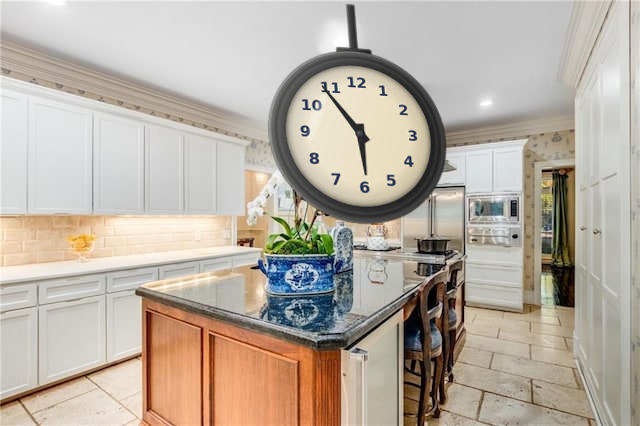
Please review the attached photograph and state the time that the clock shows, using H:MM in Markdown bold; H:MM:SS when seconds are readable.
**5:54**
